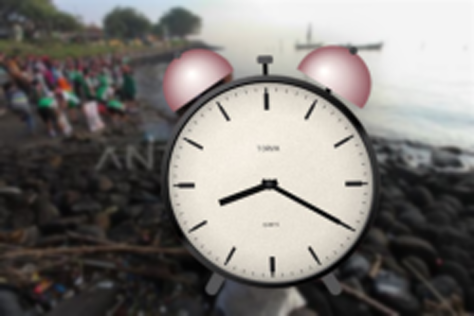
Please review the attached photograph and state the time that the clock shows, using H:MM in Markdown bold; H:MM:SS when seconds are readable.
**8:20**
